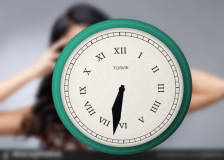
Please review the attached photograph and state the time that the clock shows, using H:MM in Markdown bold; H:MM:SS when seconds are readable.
**6:32**
